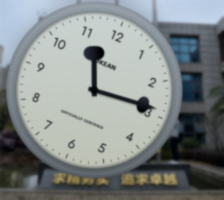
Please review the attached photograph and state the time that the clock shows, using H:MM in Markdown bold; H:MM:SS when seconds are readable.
**11:14**
